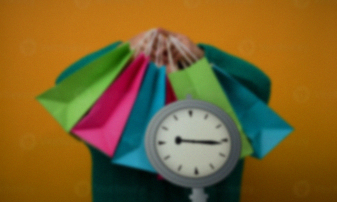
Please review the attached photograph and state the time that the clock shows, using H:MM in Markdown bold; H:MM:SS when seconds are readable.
**9:16**
